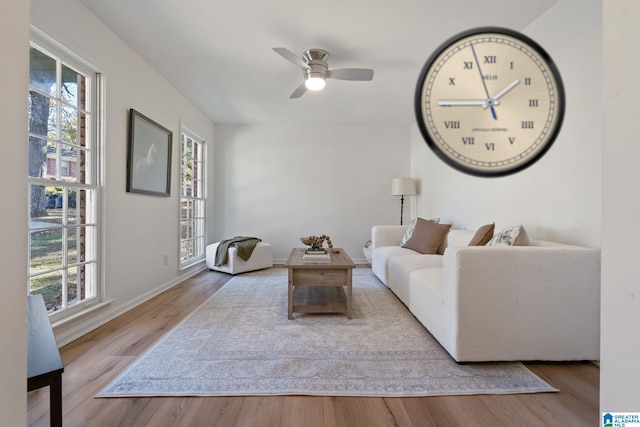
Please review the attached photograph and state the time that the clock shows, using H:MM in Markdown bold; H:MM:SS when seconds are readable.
**1:44:57**
